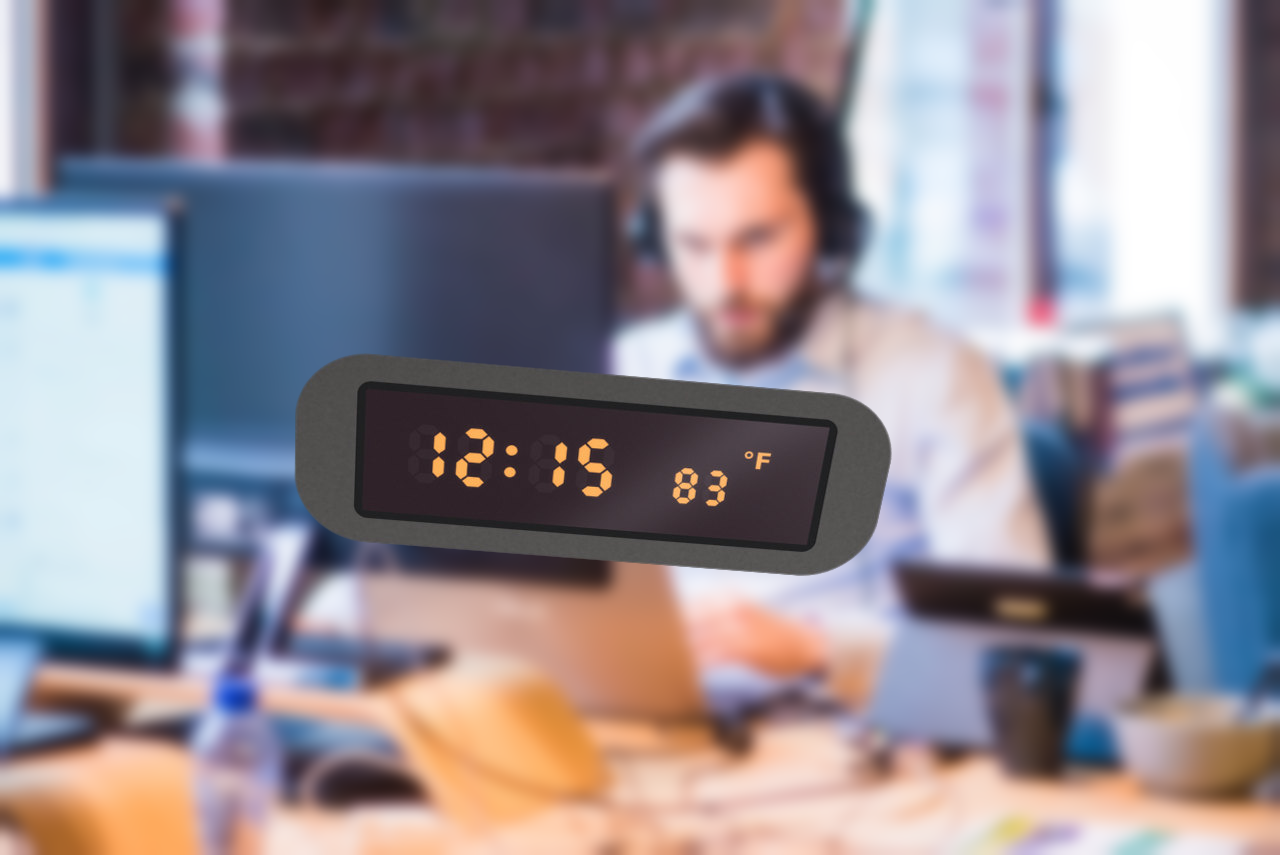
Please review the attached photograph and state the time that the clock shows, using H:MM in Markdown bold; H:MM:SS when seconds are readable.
**12:15**
